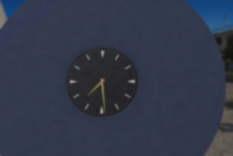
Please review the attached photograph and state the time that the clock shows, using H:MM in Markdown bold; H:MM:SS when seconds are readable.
**7:29**
